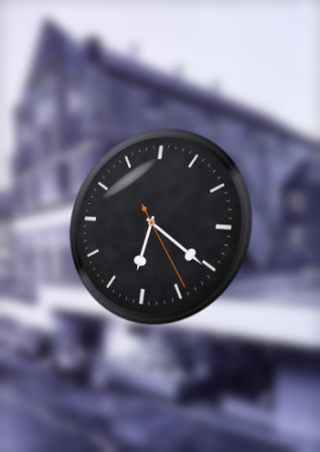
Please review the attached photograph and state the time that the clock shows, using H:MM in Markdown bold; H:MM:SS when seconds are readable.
**6:20:24**
